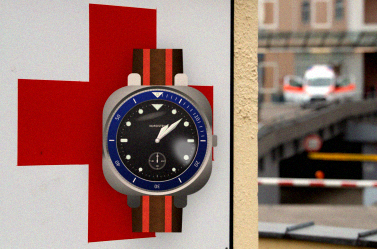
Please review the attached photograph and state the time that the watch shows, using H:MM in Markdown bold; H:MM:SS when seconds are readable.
**1:08**
